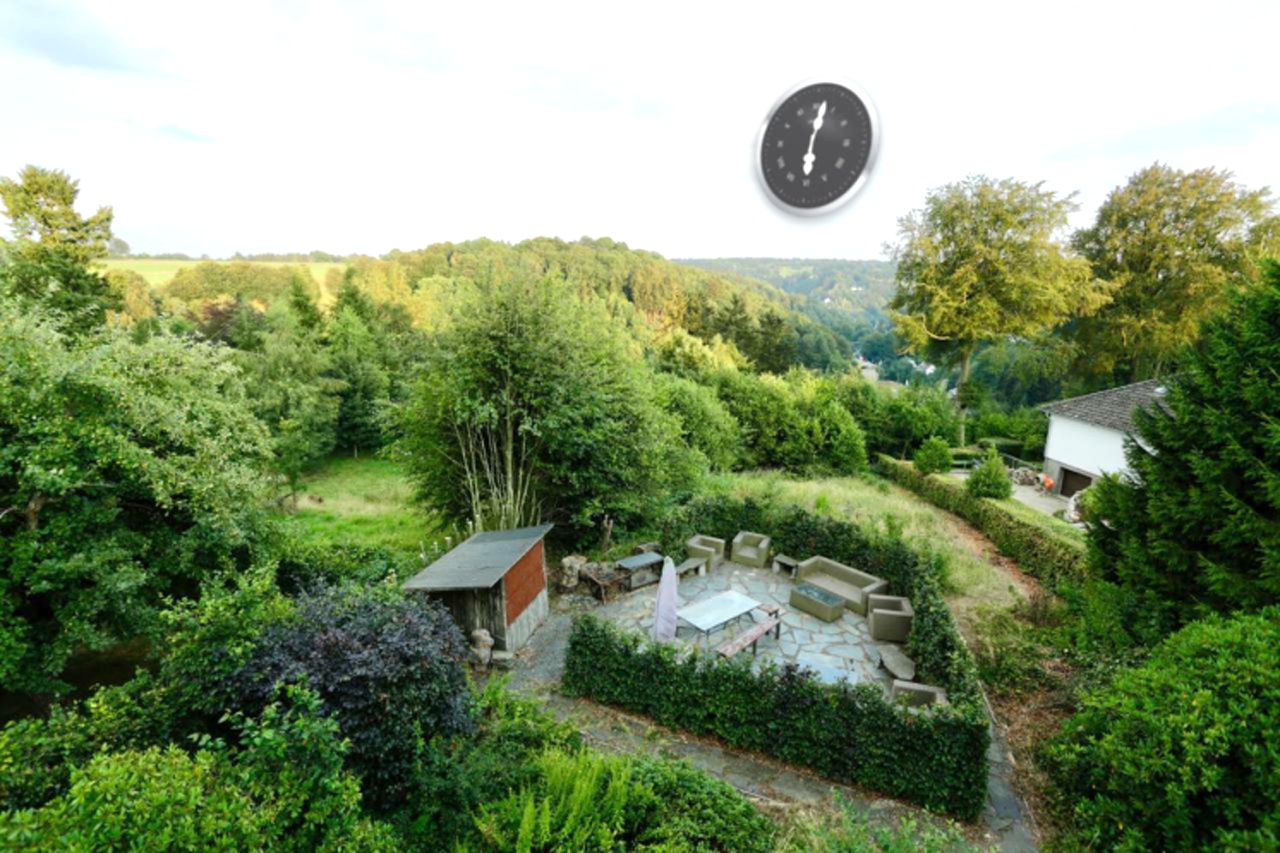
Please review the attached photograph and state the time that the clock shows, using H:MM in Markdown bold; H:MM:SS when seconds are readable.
**6:02**
